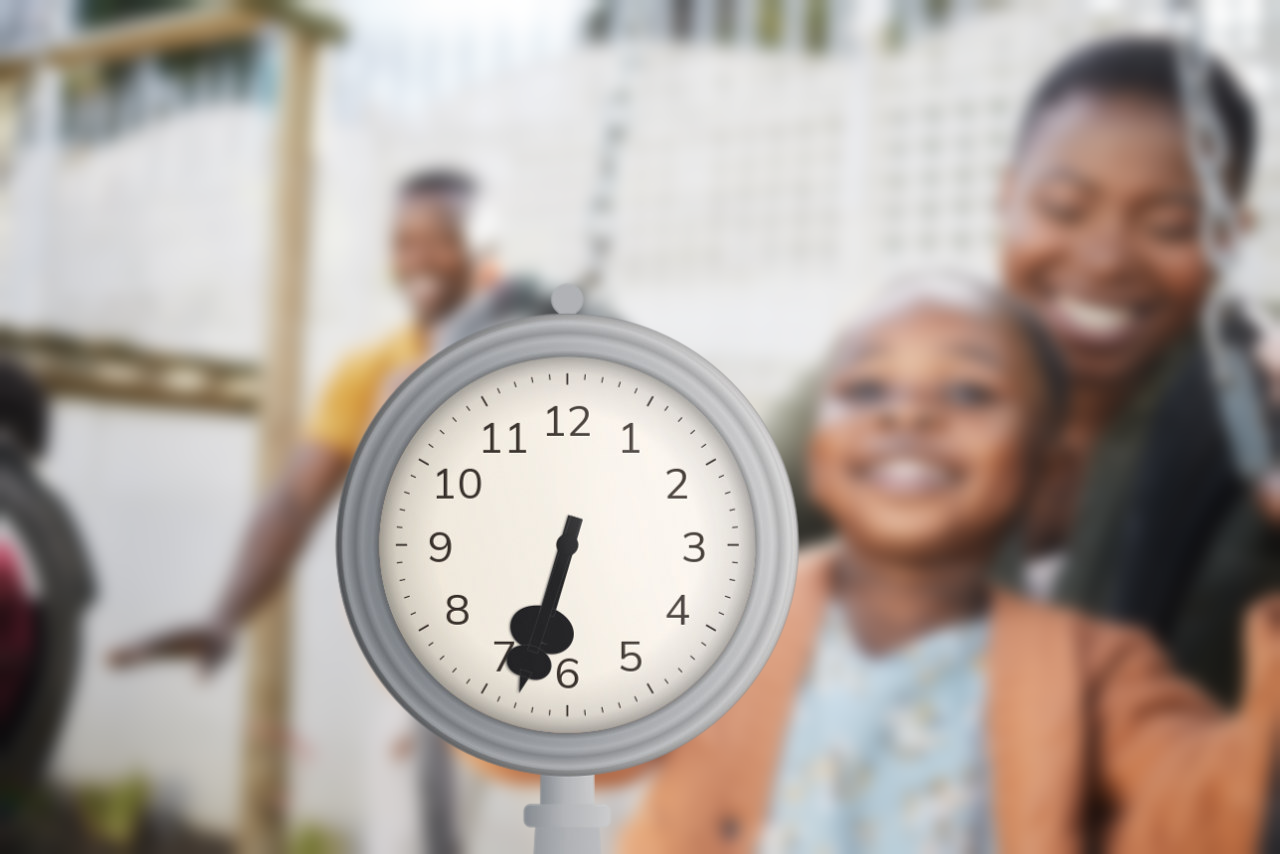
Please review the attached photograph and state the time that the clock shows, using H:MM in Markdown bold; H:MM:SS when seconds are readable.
**6:33**
